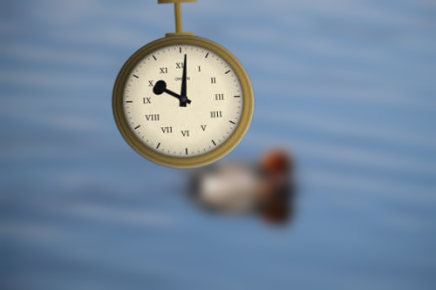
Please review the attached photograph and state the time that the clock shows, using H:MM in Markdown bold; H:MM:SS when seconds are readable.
**10:01**
